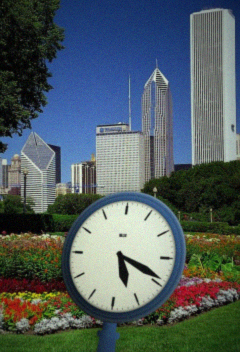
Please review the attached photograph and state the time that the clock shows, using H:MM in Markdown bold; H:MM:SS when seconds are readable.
**5:19**
